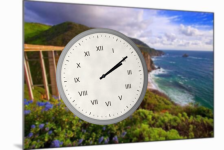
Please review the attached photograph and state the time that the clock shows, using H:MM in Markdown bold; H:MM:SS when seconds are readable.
**2:10**
